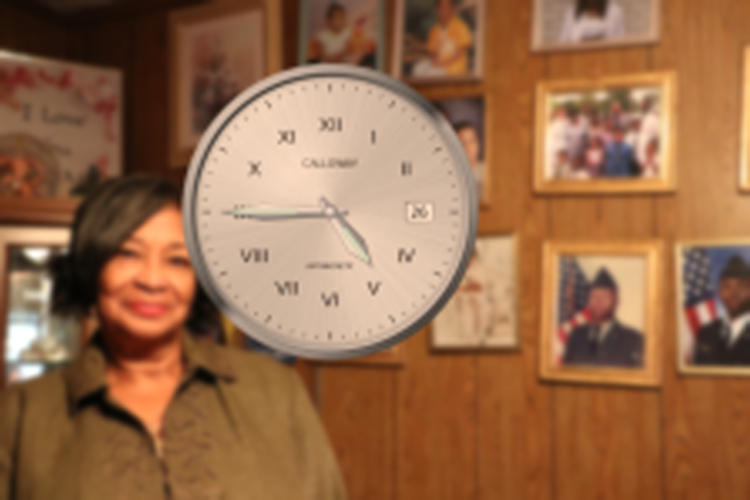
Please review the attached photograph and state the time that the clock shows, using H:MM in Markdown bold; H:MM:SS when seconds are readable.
**4:45**
